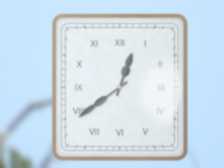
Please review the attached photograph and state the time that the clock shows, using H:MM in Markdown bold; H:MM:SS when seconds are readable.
**12:39**
